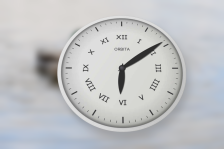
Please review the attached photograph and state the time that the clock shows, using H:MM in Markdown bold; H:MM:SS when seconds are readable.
**6:09**
